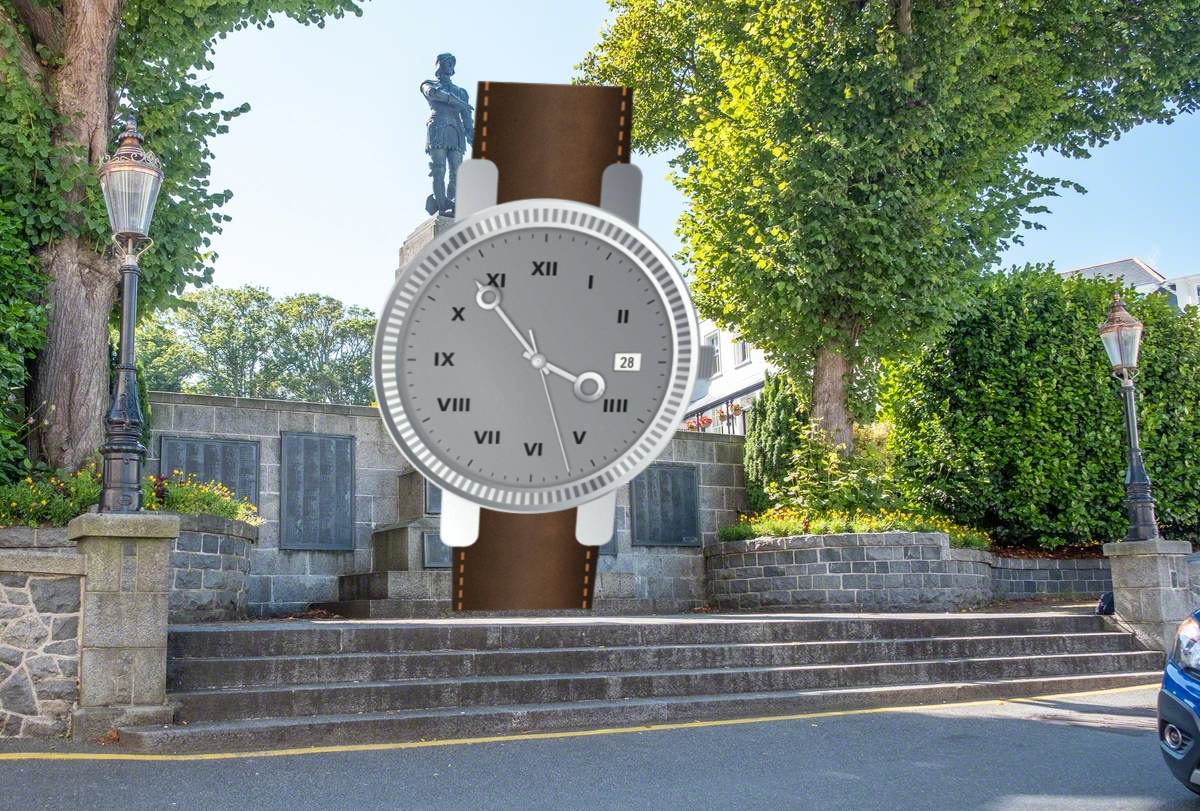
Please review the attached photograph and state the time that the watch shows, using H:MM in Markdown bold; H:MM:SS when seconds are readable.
**3:53:27**
